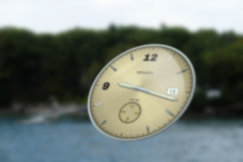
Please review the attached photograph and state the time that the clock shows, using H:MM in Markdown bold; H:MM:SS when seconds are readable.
**9:17**
